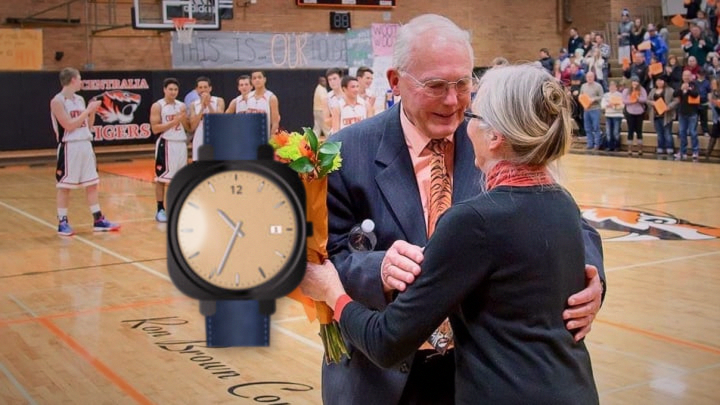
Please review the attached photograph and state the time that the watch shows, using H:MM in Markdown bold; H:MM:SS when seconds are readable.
**10:34**
